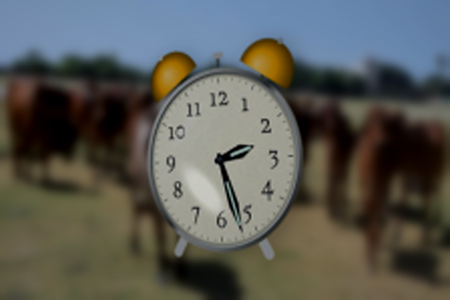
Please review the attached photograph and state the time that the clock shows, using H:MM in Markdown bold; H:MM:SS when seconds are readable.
**2:27**
